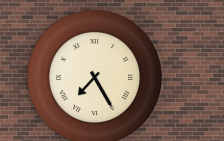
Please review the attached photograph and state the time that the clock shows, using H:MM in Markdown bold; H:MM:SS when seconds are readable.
**7:25**
